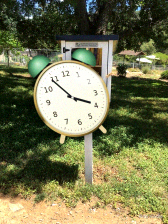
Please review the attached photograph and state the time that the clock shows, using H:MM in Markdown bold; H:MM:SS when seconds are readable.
**3:54**
